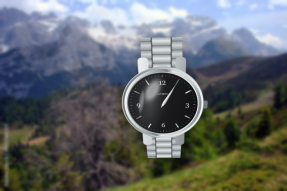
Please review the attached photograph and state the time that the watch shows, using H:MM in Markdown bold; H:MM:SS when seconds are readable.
**1:05**
